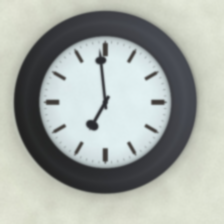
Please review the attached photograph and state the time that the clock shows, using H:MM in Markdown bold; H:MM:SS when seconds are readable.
**6:59**
